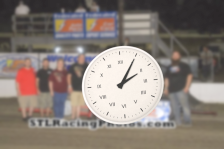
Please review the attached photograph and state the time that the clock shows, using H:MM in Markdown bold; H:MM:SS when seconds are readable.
**2:05**
